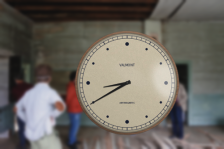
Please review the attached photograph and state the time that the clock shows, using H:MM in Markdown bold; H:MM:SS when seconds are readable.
**8:40**
